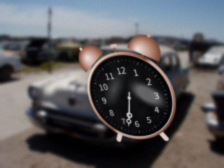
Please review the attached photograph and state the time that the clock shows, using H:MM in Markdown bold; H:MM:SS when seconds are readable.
**6:33**
